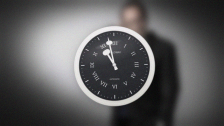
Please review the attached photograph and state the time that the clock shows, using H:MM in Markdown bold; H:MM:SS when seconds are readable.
**10:58**
